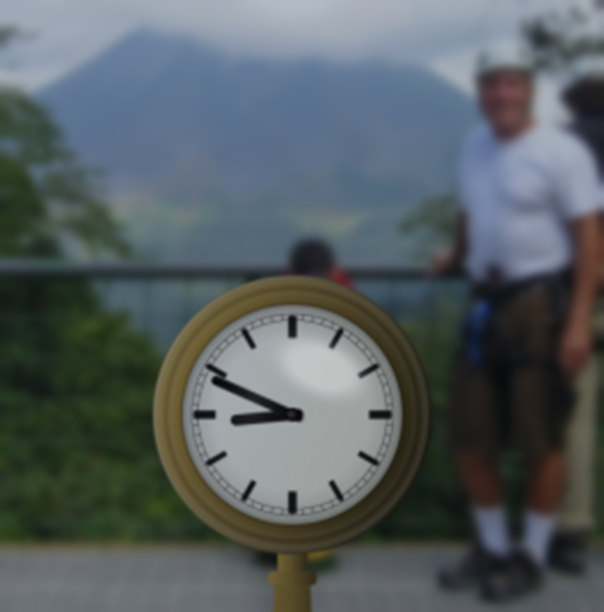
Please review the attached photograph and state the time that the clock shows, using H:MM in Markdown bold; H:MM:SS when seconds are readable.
**8:49**
